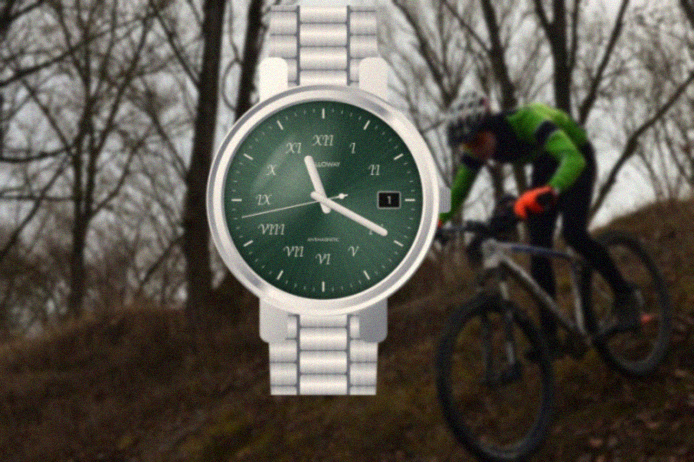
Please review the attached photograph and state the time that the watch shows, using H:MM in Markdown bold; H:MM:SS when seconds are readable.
**11:19:43**
